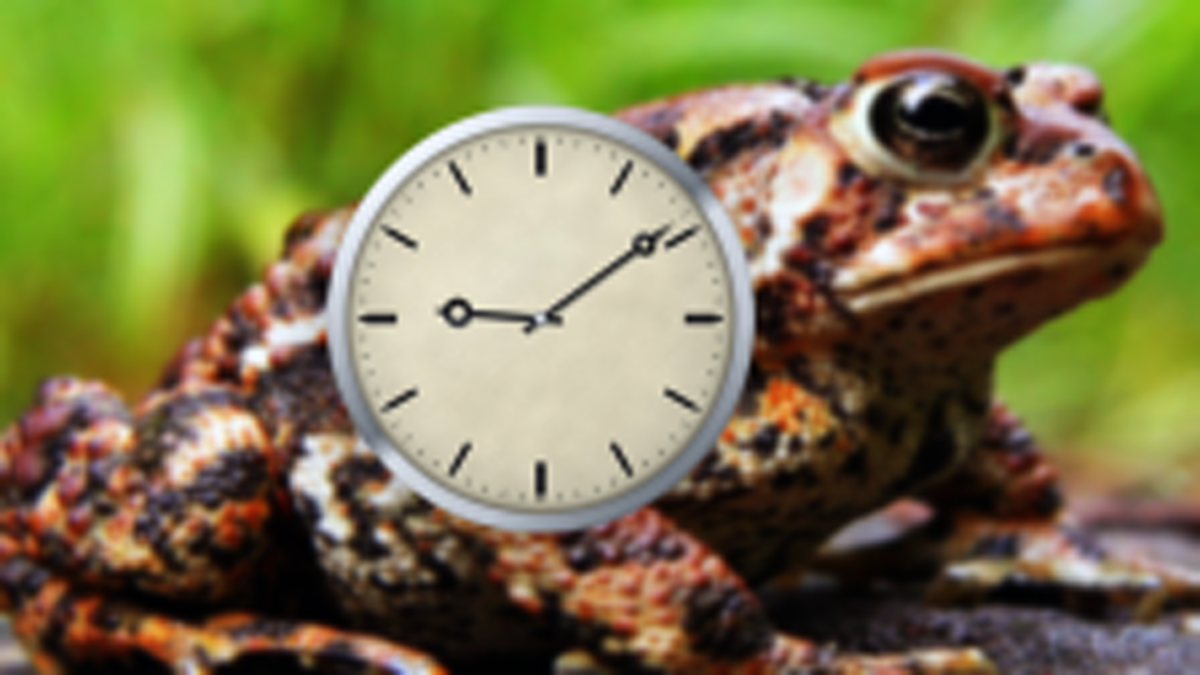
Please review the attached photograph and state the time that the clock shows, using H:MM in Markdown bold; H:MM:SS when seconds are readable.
**9:09**
